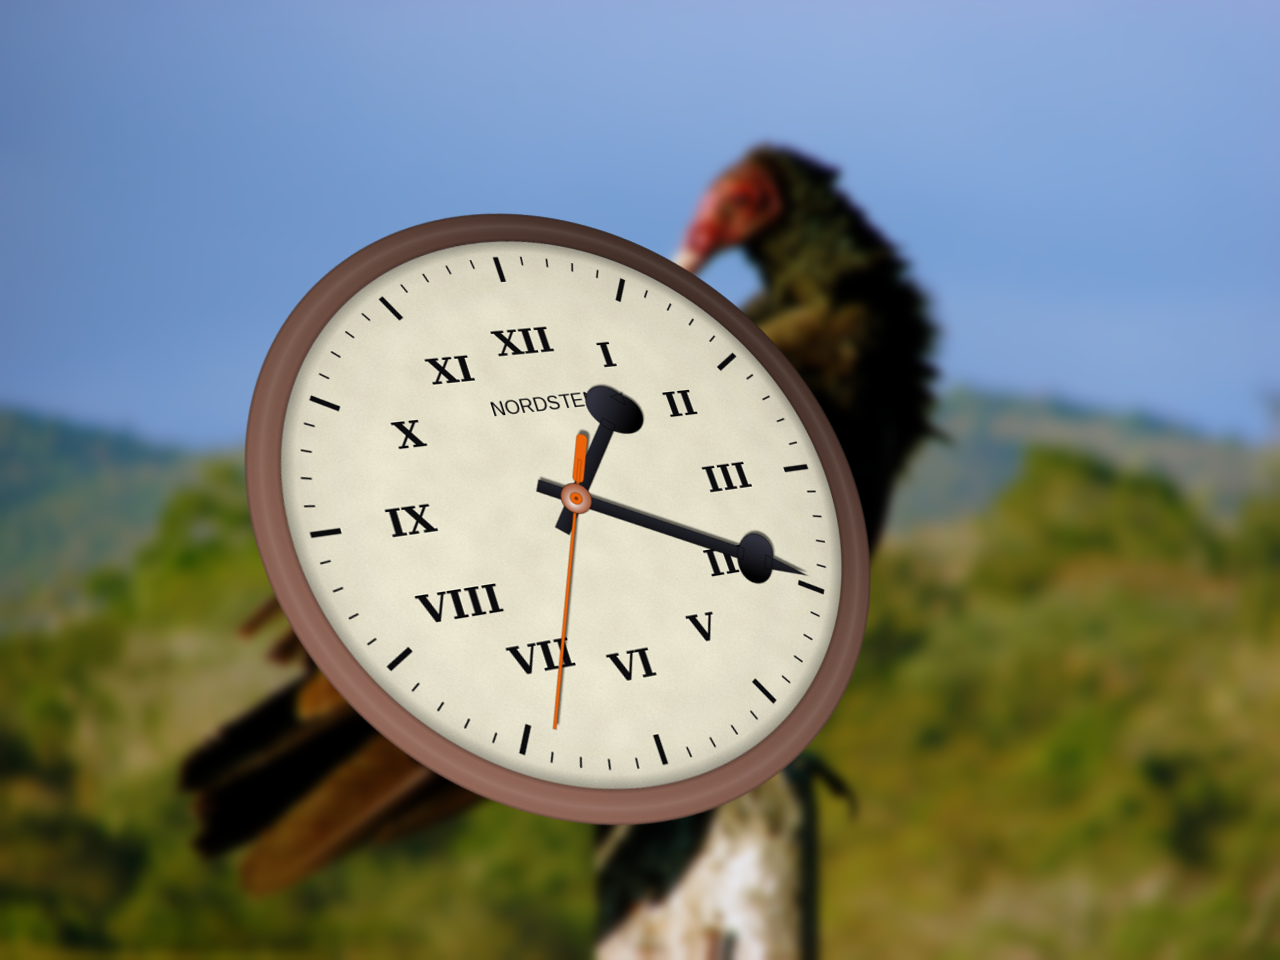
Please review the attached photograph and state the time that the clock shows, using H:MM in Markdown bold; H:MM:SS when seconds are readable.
**1:19:34**
